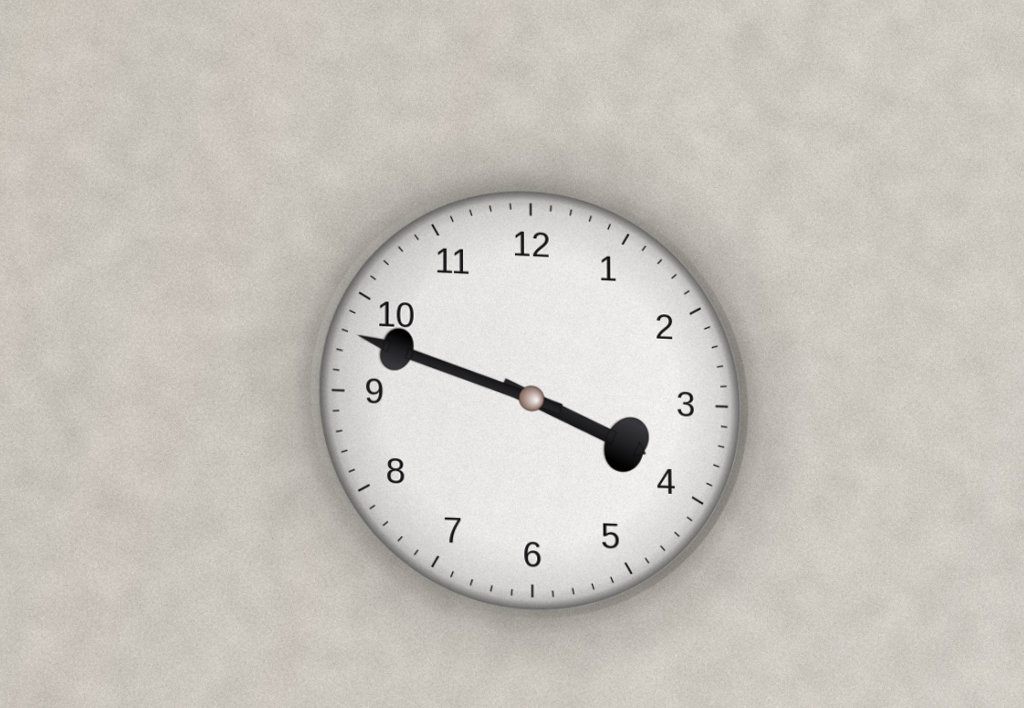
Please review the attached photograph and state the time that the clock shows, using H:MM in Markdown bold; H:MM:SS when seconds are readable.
**3:48**
